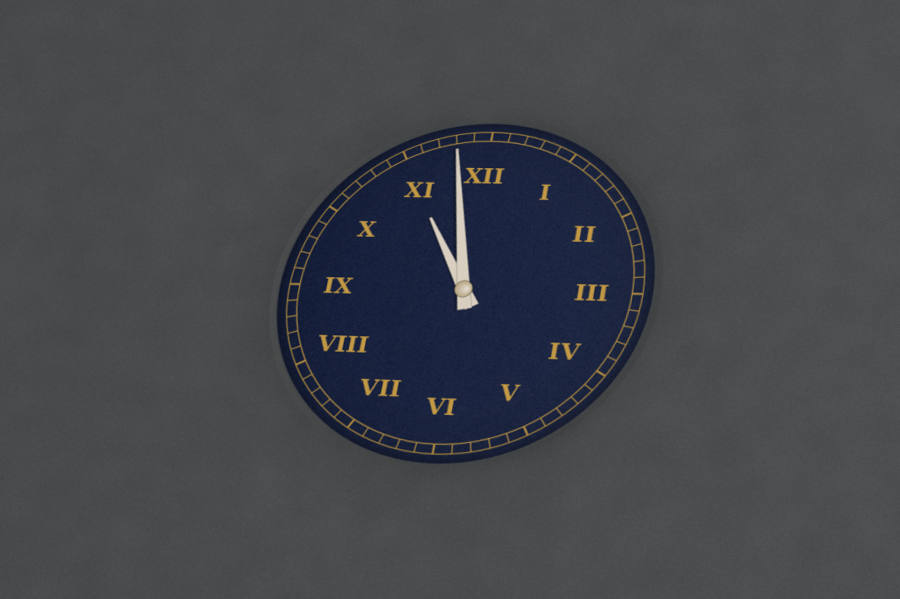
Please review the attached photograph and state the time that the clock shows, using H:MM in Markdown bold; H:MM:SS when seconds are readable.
**10:58**
